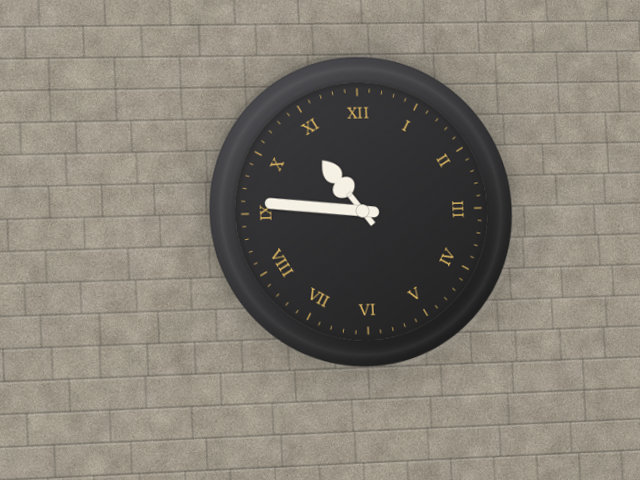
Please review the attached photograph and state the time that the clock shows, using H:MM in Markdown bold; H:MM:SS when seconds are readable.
**10:46**
